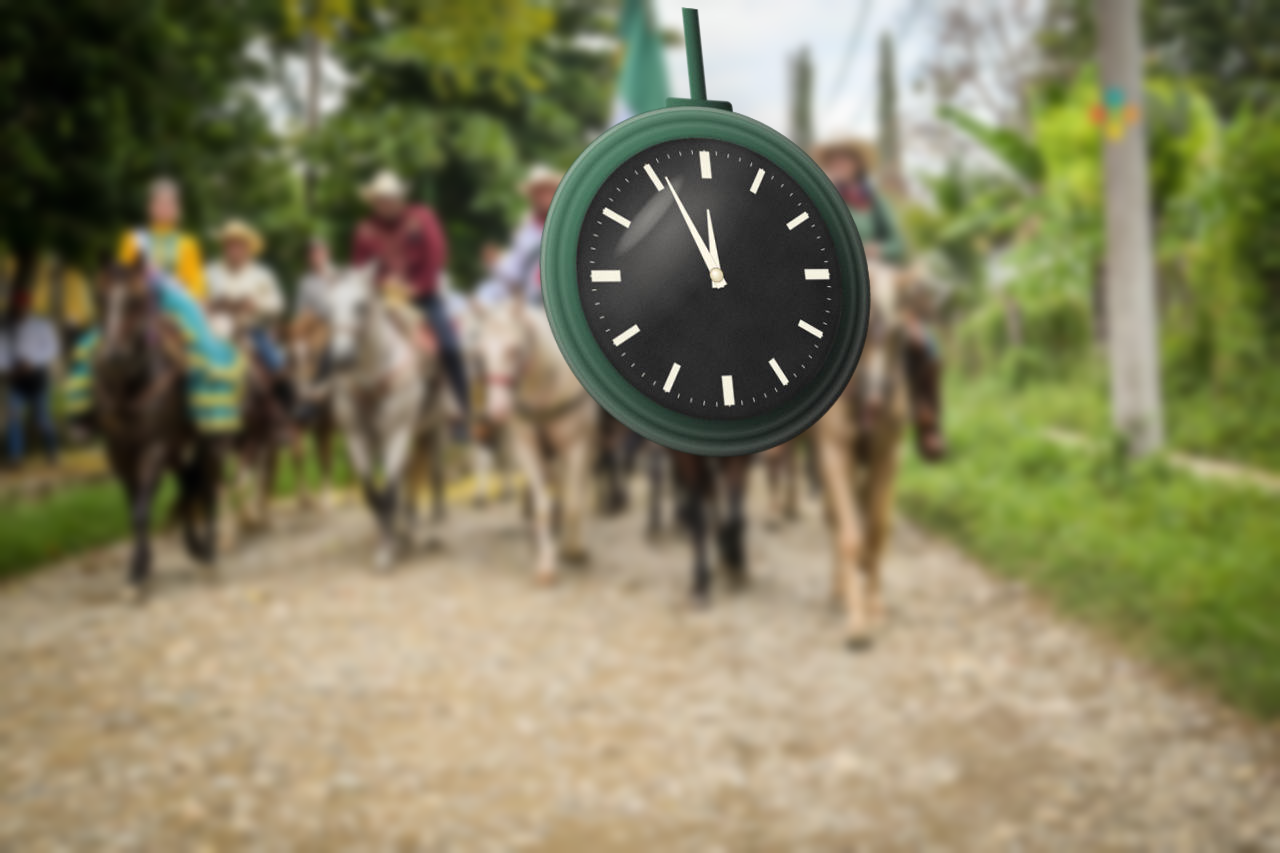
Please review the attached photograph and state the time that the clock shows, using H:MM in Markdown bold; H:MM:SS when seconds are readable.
**11:56**
